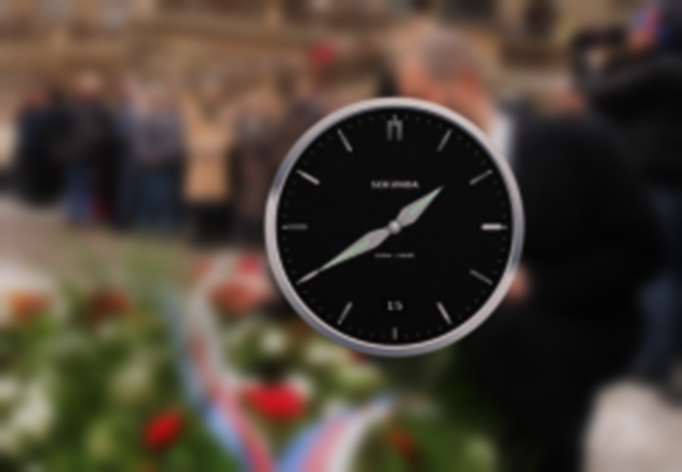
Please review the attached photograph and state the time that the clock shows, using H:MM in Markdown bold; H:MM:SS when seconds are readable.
**1:40**
